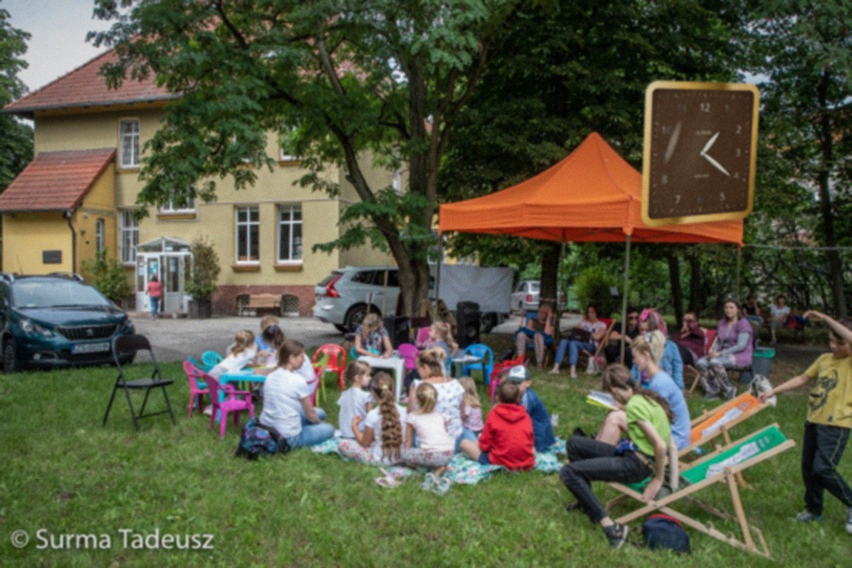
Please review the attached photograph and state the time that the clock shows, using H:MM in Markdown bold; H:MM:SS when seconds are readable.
**1:21**
